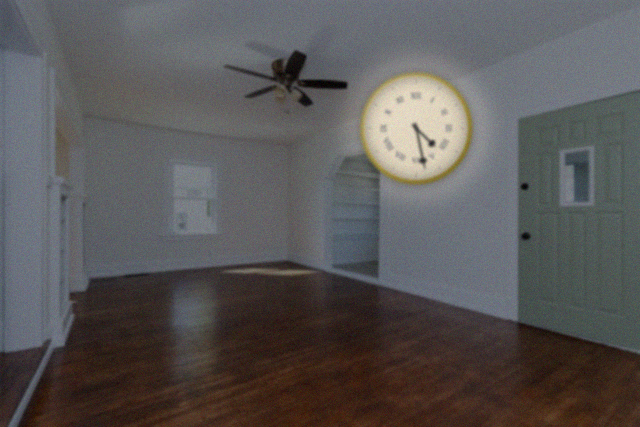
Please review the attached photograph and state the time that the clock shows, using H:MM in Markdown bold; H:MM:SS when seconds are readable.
**4:28**
